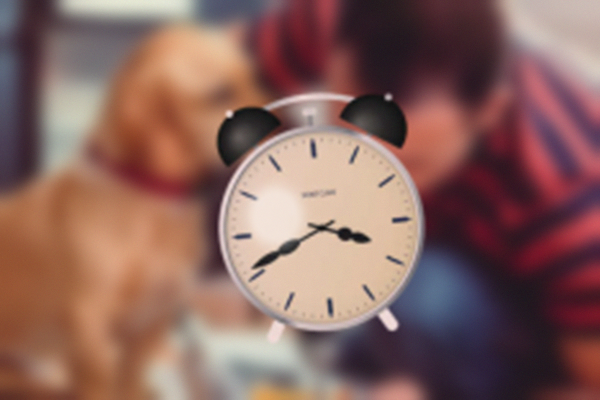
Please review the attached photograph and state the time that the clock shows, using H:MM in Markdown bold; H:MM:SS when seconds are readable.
**3:41**
